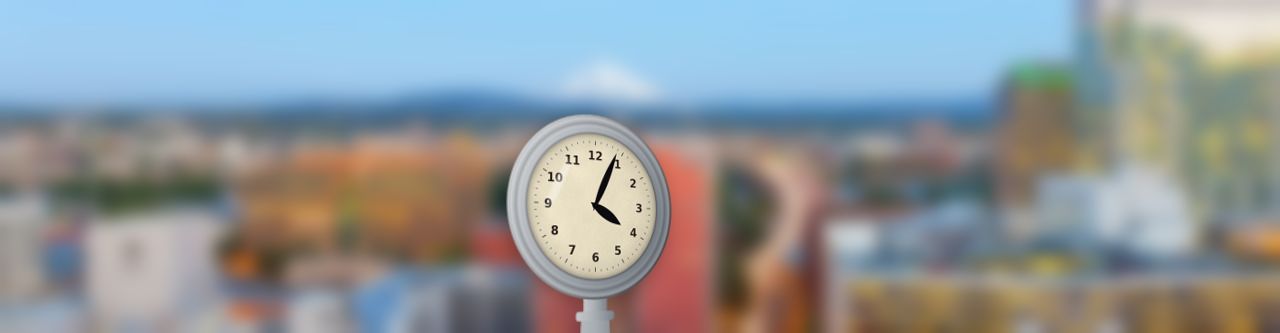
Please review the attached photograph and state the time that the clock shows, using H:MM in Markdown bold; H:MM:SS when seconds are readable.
**4:04**
